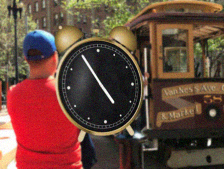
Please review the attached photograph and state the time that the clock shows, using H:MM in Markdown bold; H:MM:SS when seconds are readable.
**4:55**
